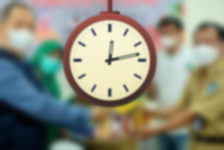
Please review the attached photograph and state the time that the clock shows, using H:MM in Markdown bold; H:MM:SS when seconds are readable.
**12:13**
